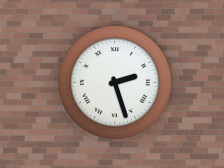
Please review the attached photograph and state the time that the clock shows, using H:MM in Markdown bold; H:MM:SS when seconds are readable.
**2:27**
